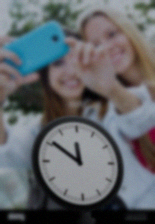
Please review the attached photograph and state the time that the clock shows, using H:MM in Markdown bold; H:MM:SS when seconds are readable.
**11:51**
